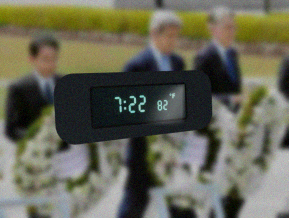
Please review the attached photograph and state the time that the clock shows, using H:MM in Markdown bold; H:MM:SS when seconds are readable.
**7:22**
